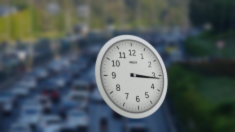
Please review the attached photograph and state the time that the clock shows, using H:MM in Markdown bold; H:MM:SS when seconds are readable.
**3:16**
